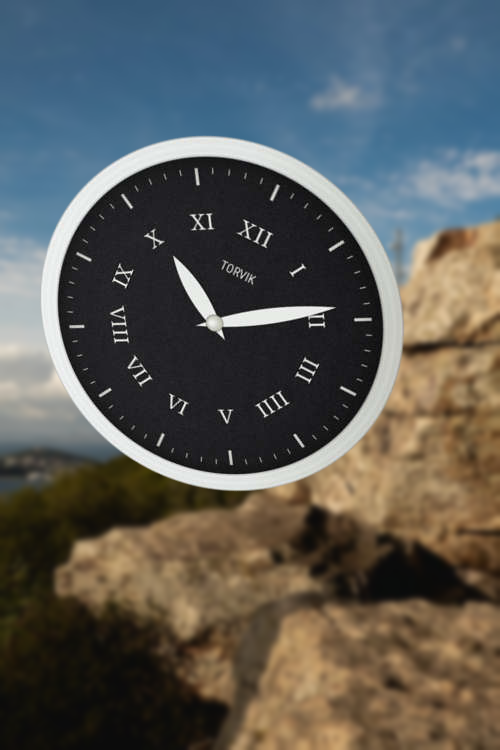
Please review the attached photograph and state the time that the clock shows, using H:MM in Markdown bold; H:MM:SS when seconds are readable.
**10:09**
